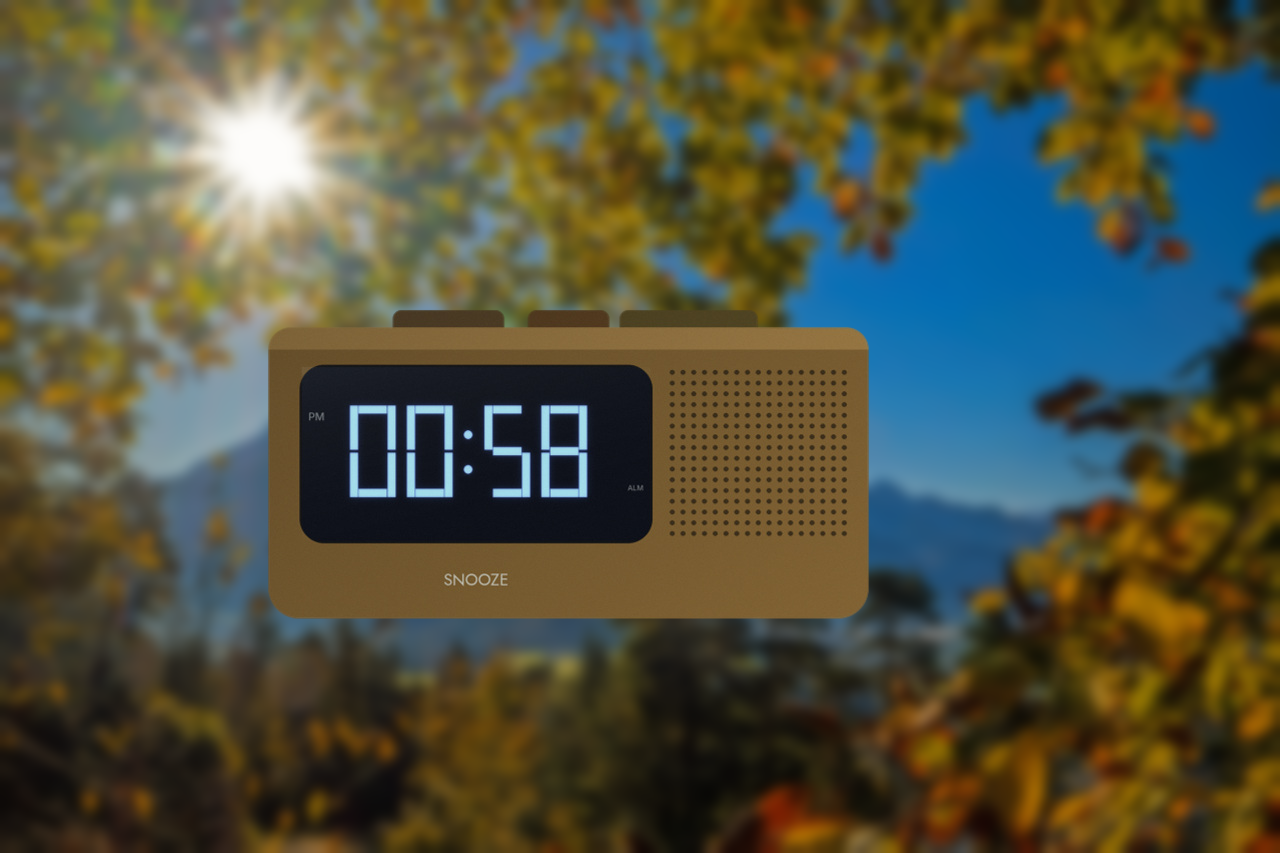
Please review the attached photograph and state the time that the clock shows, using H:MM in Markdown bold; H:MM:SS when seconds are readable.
**0:58**
